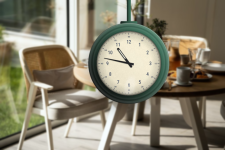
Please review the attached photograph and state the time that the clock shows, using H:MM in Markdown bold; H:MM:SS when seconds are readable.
**10:47**
